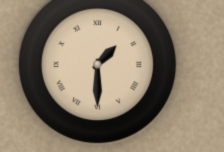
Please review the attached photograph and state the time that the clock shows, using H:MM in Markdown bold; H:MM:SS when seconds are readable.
**1:30**
